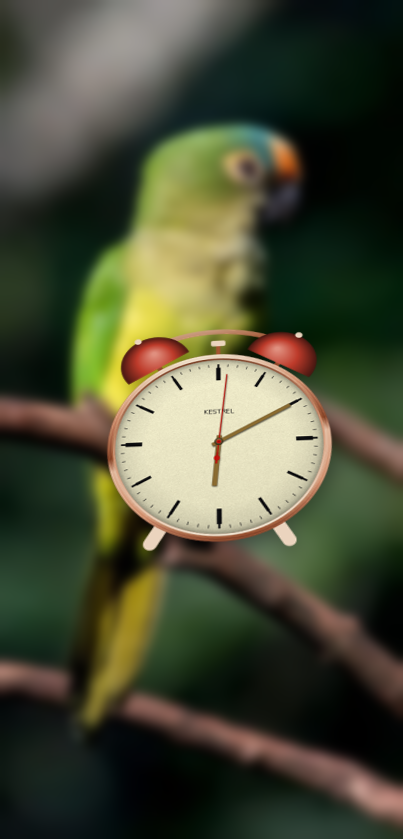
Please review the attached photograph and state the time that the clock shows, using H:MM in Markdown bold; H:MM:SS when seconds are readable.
**6:10:01**
